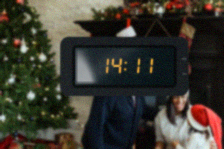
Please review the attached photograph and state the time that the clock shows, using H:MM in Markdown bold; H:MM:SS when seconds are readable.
**14:11**
